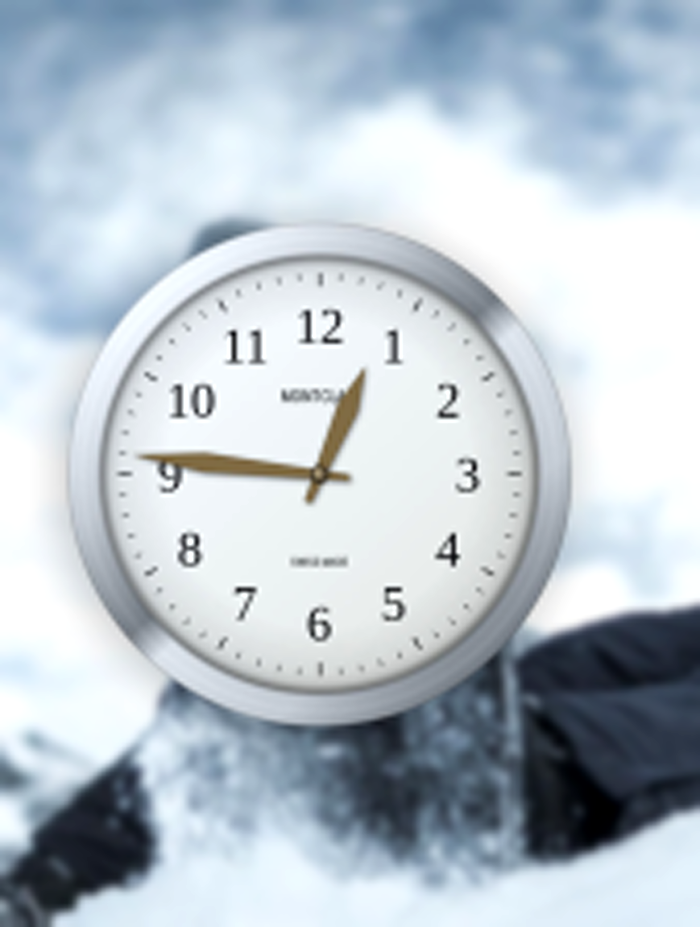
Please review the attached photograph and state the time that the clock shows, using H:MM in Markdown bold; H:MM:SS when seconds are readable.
**12:46**
